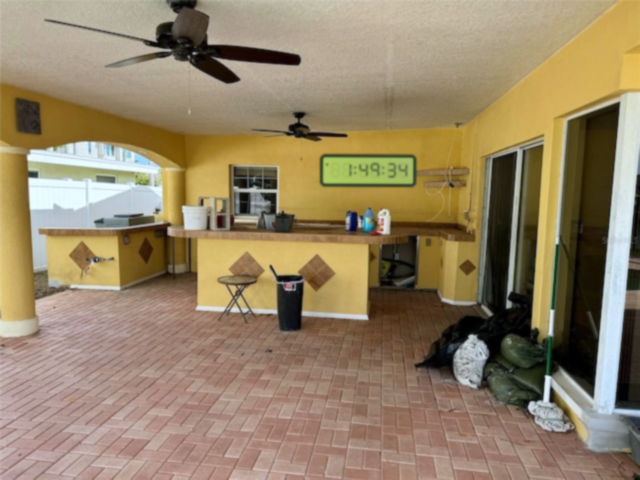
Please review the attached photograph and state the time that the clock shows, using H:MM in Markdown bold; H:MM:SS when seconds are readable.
**1:49:34**
